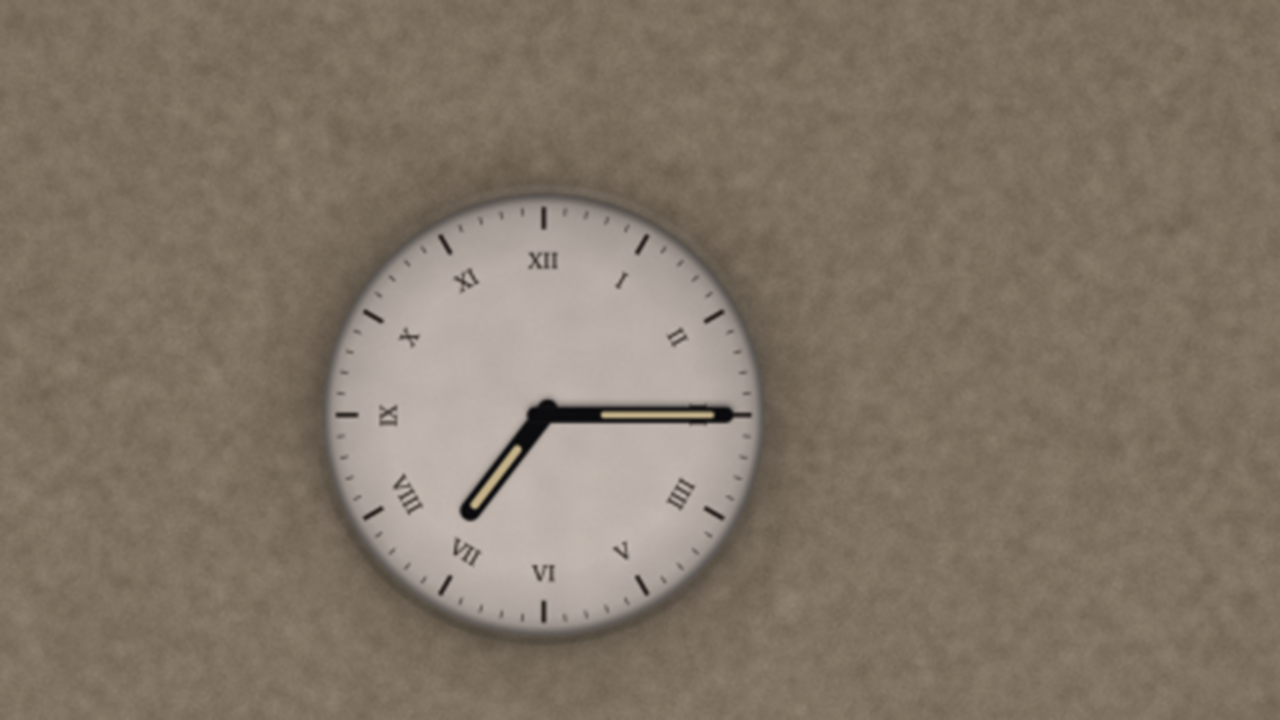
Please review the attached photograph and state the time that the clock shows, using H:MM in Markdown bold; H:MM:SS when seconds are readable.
**7:15**
